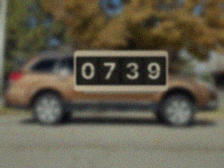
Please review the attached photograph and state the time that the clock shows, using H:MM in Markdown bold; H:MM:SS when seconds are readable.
**7:39**
